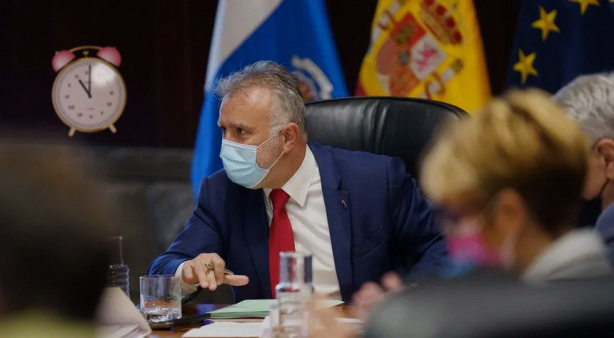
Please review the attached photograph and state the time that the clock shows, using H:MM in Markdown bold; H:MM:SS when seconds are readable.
**11:01**
